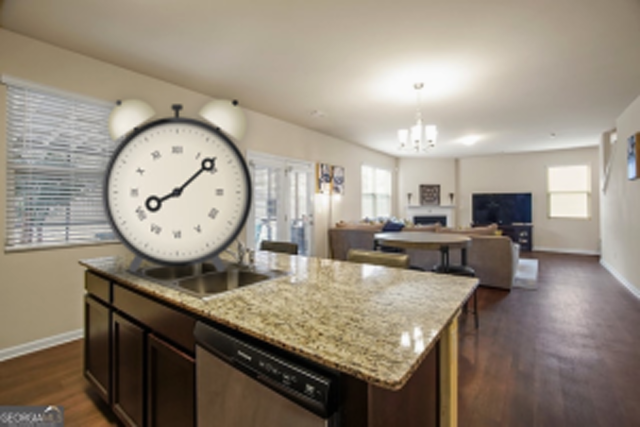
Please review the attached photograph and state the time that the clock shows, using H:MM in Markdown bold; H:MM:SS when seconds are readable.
**8:08**
